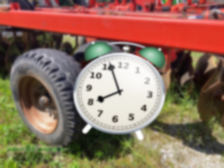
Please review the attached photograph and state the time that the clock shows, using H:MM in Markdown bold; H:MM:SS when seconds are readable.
**7:56**
